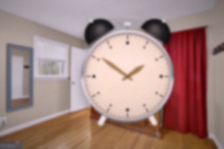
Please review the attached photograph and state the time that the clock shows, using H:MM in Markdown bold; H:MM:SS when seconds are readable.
**1:51**
